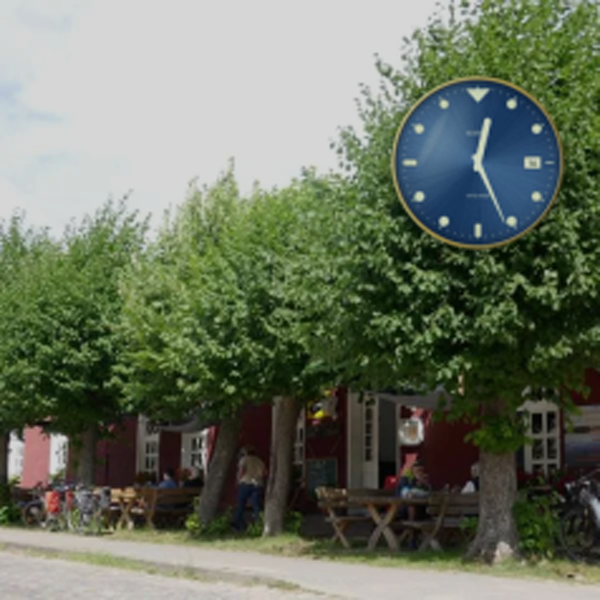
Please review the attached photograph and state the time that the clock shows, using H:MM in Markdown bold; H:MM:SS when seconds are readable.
**12:26**
